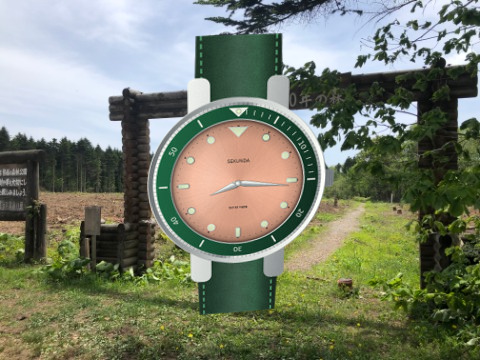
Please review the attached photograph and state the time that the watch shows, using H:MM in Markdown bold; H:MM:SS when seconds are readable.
**8:16**
